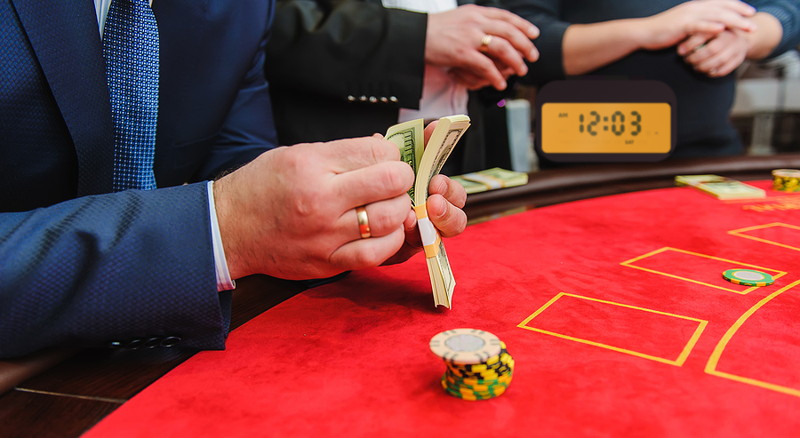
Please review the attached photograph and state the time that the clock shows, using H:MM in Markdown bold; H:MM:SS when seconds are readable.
**12:03**
